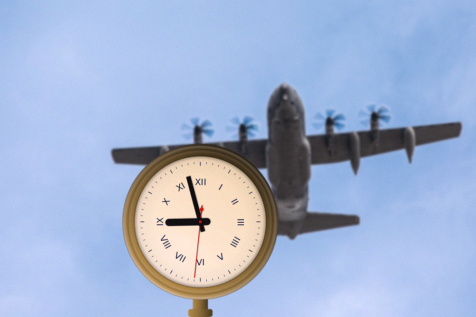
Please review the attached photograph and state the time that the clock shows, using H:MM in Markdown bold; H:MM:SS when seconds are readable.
**8:57:31**
